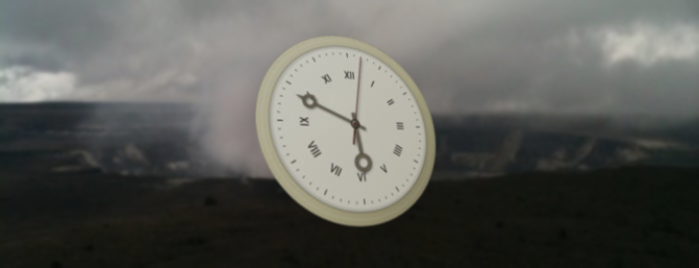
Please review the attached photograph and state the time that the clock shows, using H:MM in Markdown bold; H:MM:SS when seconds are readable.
**5:49:02**
